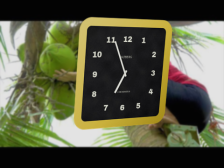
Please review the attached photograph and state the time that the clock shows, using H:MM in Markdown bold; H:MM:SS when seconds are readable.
**6:56**
